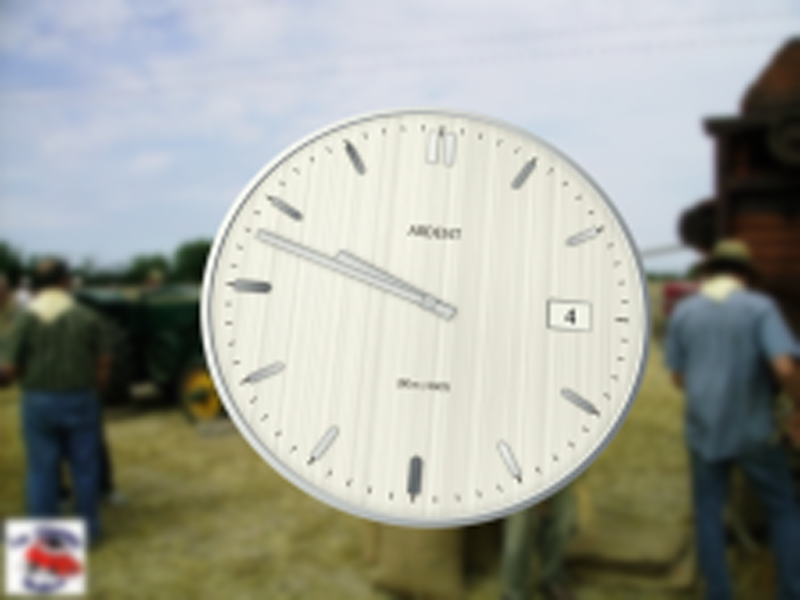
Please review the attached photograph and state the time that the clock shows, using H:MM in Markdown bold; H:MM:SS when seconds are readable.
**9:48**
